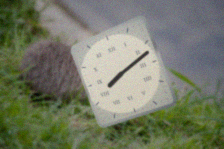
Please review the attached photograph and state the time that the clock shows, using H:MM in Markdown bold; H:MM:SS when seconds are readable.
**8:12**
